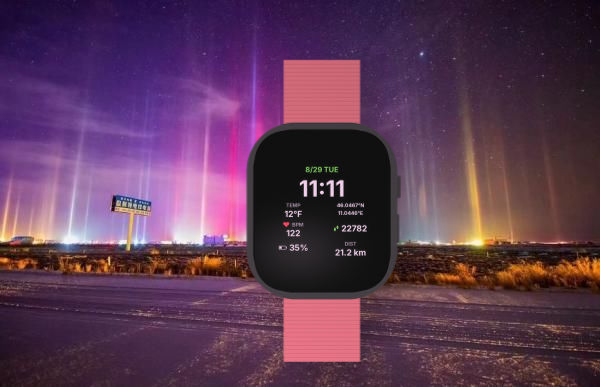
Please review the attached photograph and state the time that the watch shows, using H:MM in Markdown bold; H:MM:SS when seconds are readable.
**11:11**
